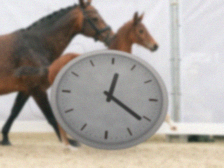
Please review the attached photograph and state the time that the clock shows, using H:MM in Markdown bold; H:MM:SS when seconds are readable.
**12:21**
